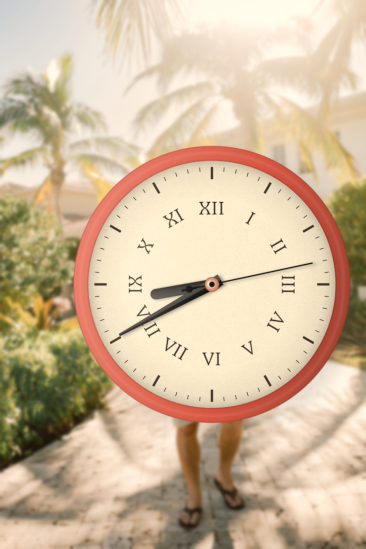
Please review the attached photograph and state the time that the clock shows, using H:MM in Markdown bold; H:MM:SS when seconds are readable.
**8:40:13**
